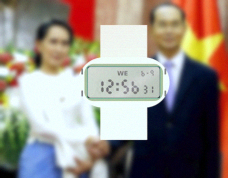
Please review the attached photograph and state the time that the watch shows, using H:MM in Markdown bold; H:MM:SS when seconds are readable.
**12:56:31**
